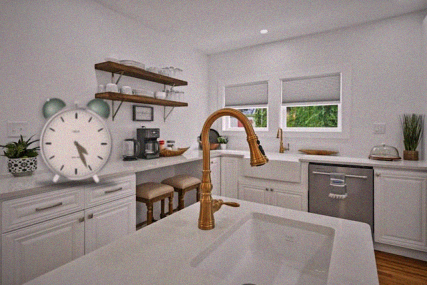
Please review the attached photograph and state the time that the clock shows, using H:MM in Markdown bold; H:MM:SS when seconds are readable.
**4:26**
